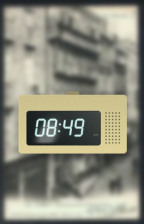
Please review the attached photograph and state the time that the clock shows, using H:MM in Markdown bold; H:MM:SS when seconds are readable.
**8:49**
